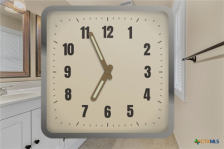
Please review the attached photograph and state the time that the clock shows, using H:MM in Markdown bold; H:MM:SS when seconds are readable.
**6:56**
